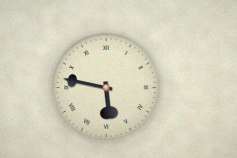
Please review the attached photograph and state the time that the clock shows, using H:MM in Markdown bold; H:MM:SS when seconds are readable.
**5:47**
